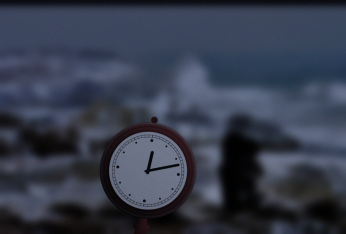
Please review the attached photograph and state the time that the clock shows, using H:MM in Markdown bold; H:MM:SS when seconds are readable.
**12:12**
